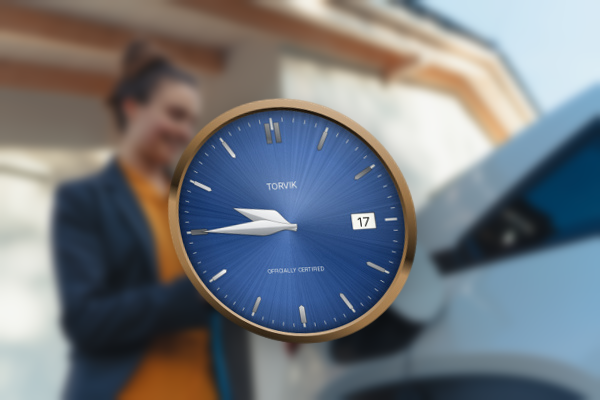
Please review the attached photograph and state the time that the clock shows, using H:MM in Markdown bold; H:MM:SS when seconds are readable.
**9:45**
